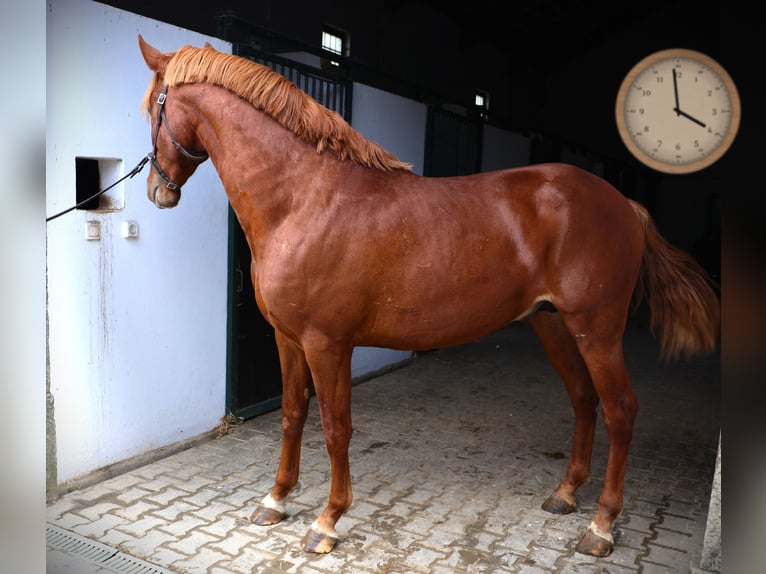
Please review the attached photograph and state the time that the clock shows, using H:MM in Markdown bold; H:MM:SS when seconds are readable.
**3:59**
